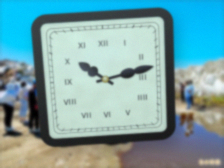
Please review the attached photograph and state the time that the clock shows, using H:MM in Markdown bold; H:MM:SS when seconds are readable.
**10:13**
